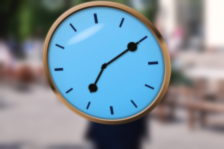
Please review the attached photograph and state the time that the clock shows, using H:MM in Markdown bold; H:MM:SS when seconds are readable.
**7:10**
